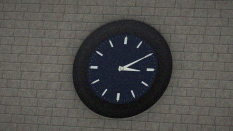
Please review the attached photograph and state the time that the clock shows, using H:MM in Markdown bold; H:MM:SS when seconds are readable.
**3:10**
